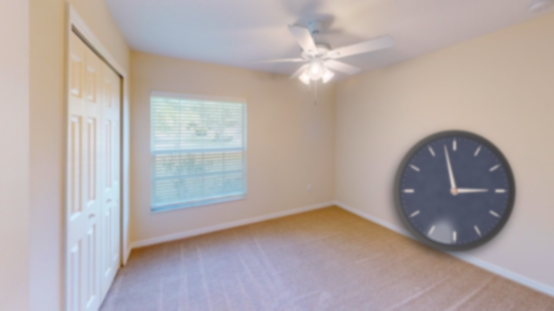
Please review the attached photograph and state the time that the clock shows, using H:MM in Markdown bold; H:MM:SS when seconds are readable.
**2:58**
